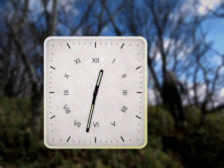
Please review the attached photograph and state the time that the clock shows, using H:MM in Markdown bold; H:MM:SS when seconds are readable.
**12:32**
